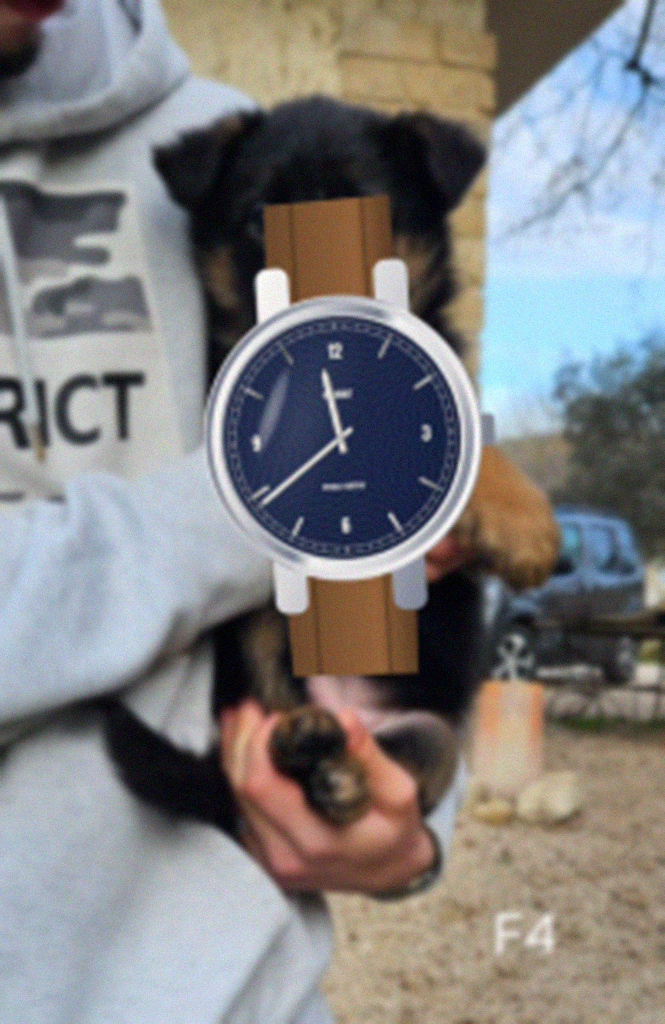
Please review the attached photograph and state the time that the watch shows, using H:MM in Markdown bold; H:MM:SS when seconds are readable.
**11:39**
